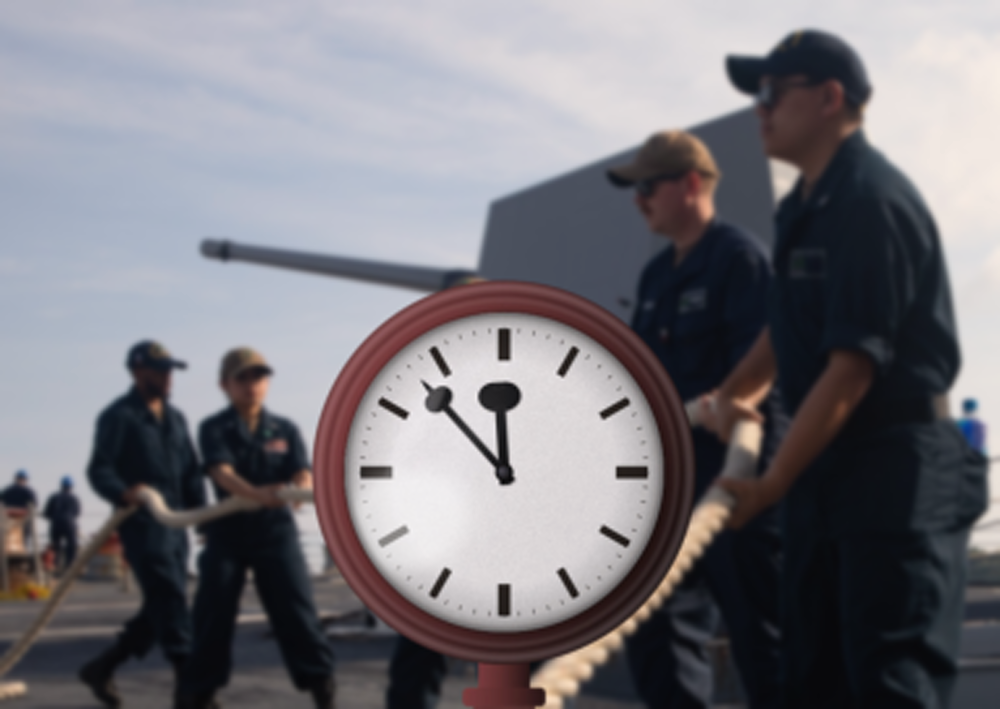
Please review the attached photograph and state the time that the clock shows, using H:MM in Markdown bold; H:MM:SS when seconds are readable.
**11:53**
